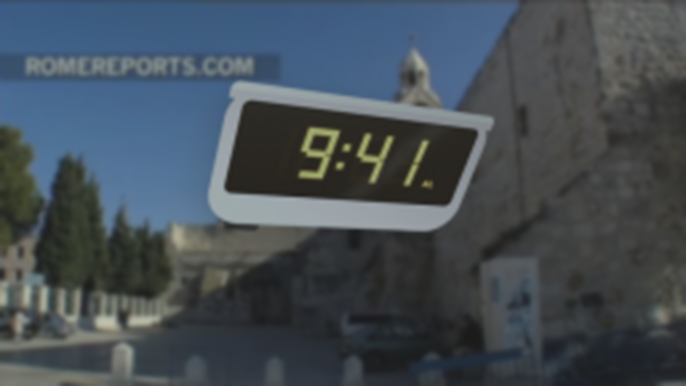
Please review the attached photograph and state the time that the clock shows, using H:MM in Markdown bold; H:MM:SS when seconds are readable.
**9:41**
